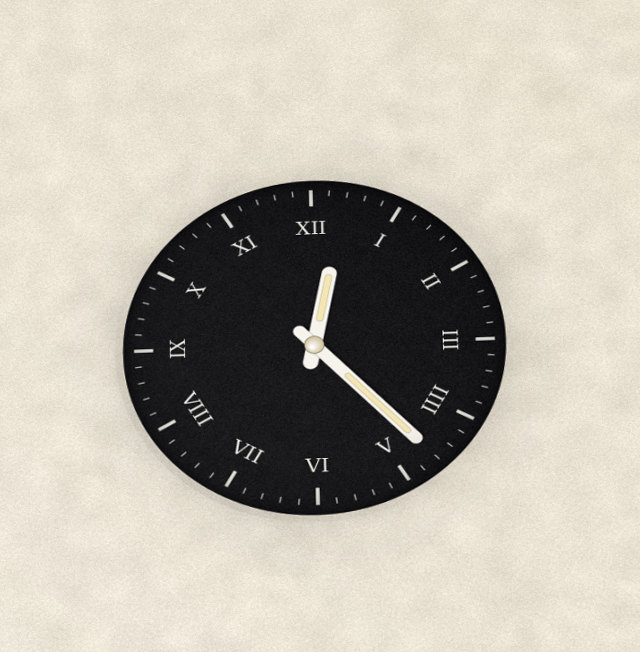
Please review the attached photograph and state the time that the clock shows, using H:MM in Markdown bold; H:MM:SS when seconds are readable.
**12:23**
